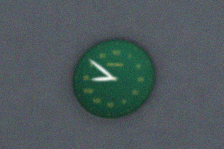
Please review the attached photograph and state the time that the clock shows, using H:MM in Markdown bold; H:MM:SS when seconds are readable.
**8:51**
